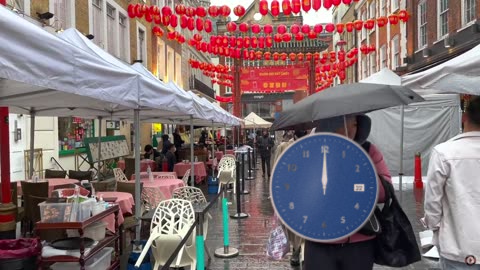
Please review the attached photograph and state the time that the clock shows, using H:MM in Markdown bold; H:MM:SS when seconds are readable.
**12:00**
